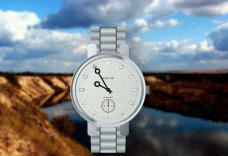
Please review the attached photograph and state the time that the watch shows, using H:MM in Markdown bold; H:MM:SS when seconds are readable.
**9:55**
